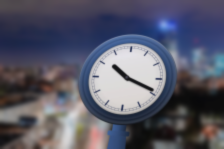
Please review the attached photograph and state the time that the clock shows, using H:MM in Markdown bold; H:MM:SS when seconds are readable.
**10:19**
